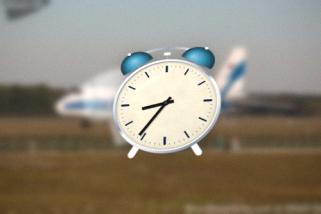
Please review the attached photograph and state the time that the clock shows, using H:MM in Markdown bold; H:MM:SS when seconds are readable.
**8:36**
